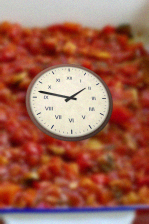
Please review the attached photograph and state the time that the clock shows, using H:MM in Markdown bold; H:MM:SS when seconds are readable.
**1:47**
